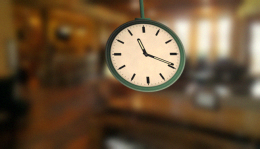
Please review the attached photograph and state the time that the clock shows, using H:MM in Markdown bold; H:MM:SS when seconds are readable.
**11:19**
